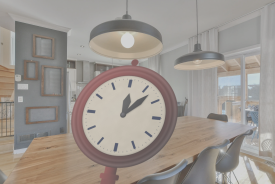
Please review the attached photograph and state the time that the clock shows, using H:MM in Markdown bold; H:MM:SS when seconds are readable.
**12:07**
